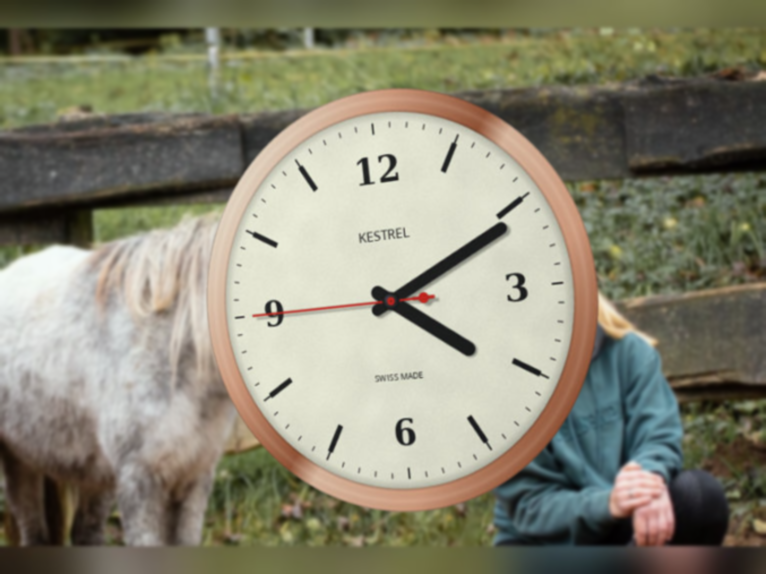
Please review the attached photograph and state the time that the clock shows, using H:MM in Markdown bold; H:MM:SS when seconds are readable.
**4:10:45**
